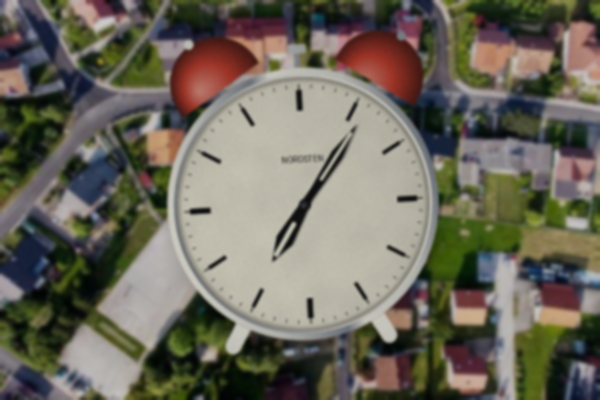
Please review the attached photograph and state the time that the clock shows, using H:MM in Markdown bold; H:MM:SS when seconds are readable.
**7:06**
